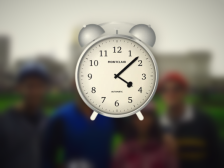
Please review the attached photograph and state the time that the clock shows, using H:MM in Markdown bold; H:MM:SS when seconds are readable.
**4:08**
